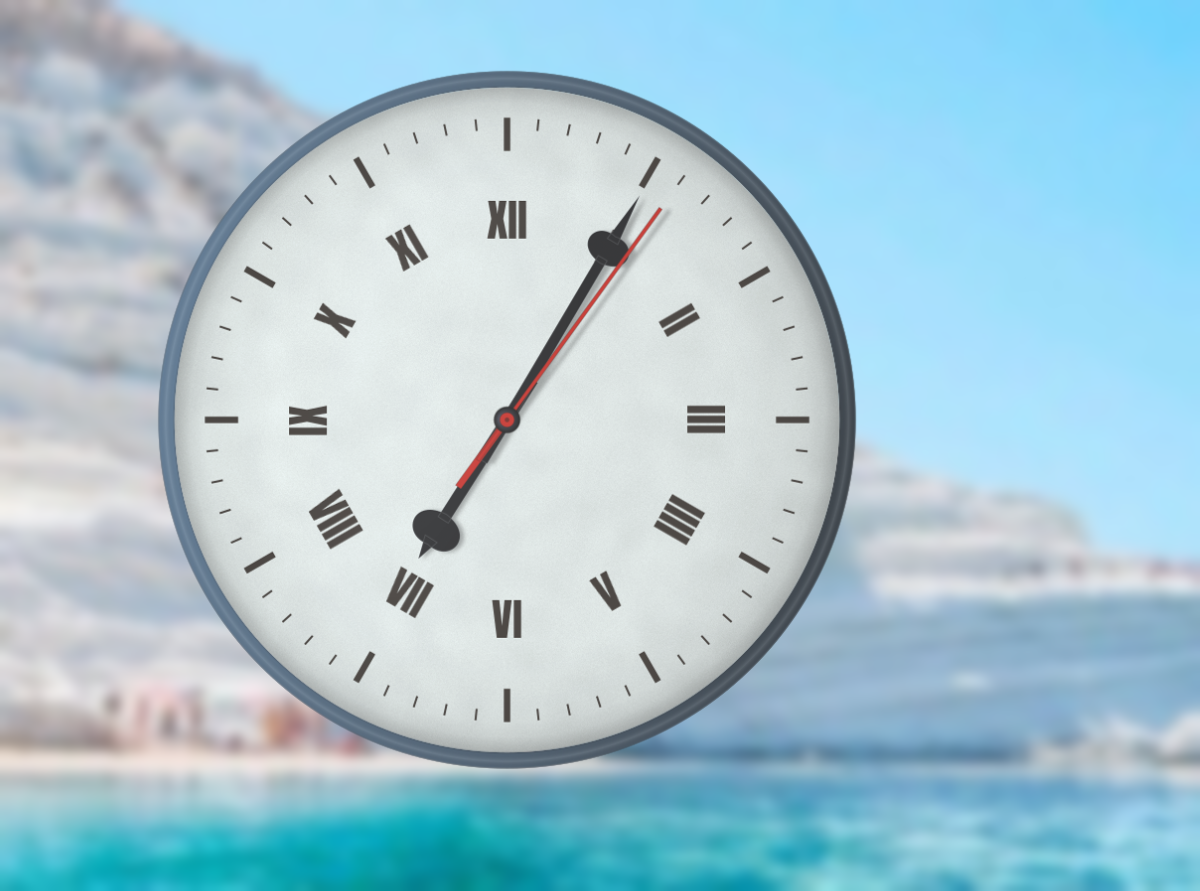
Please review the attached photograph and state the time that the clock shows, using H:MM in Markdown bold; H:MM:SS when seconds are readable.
**7:05:06**
